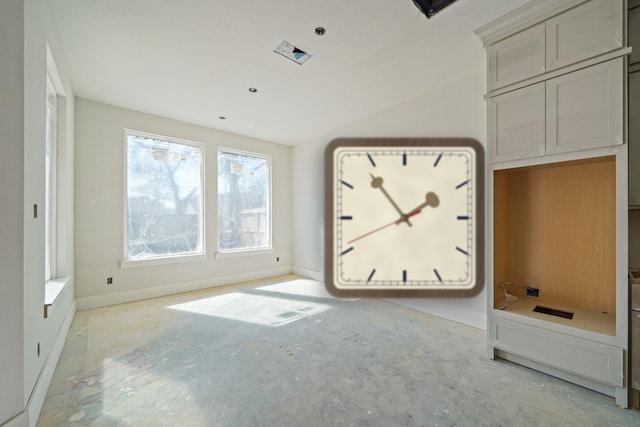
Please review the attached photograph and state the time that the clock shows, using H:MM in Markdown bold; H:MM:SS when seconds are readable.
**1:53:41**
